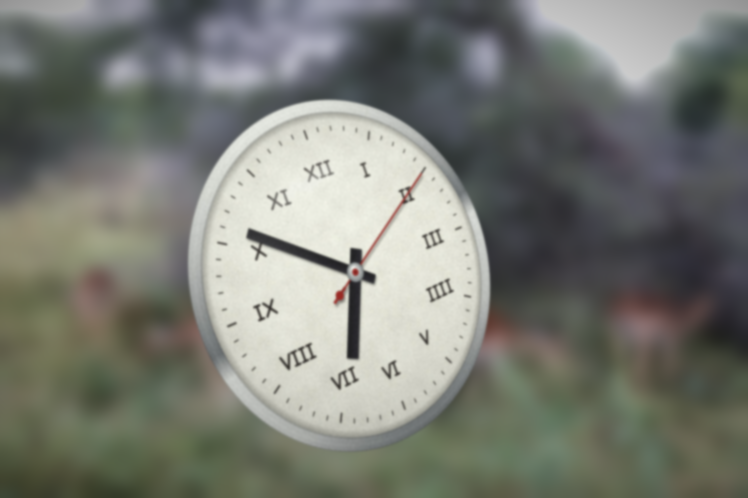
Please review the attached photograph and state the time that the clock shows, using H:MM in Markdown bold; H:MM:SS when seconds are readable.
**6:51:10**
